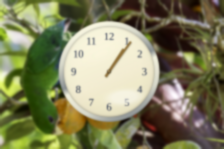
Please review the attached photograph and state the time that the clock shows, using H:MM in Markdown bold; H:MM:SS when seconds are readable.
**1:06**
